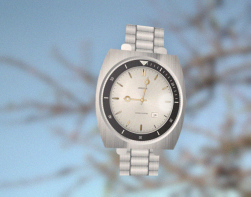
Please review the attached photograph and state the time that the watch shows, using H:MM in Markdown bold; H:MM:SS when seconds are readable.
**9:02**
